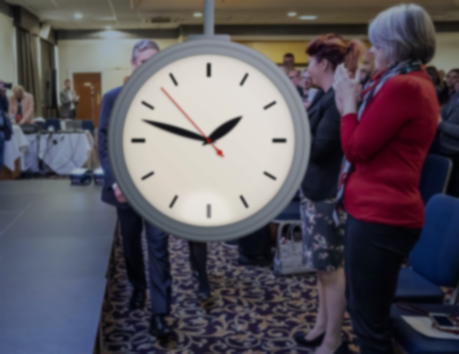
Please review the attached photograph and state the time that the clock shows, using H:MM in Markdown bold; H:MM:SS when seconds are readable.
**1:47:53**
